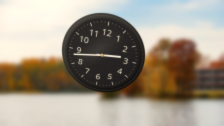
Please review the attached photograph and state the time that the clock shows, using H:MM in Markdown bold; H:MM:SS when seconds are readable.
**2:43**
